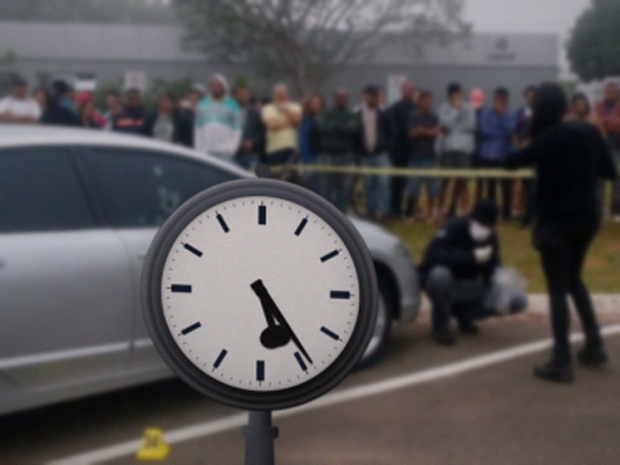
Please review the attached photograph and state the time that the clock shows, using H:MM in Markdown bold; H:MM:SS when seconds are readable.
**5:24**
